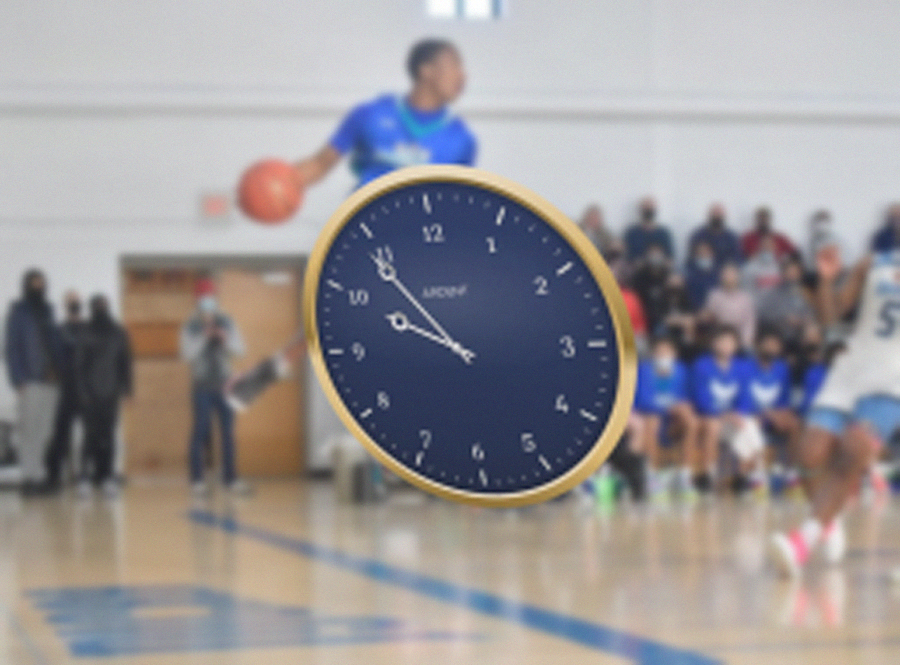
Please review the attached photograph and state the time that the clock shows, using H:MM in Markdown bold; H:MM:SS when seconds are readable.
**9:54**
